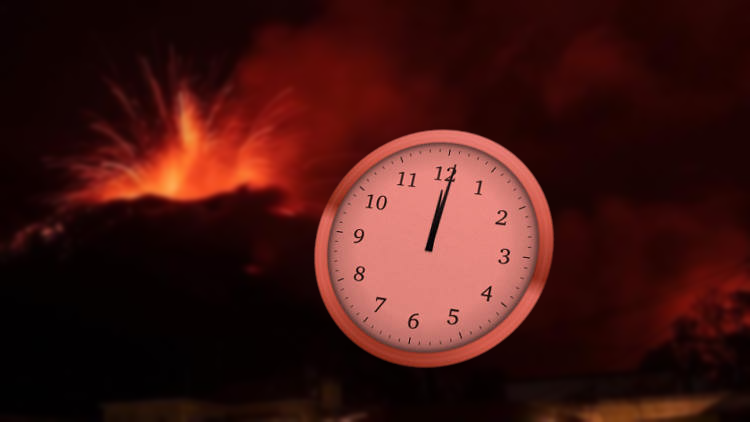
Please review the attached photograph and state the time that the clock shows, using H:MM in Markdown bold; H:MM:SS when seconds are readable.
**12:01**
